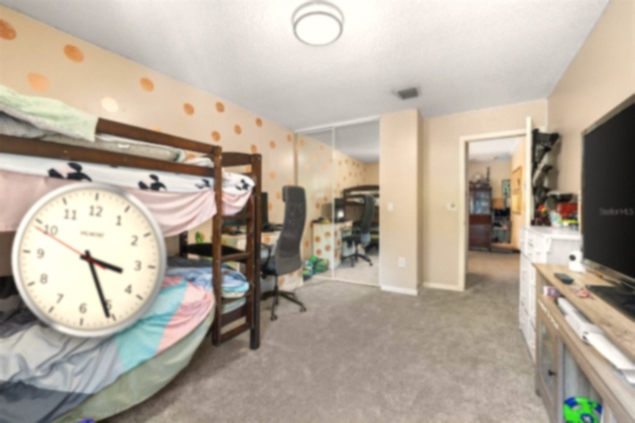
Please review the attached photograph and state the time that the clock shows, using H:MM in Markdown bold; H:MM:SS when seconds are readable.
**3:25:49**
